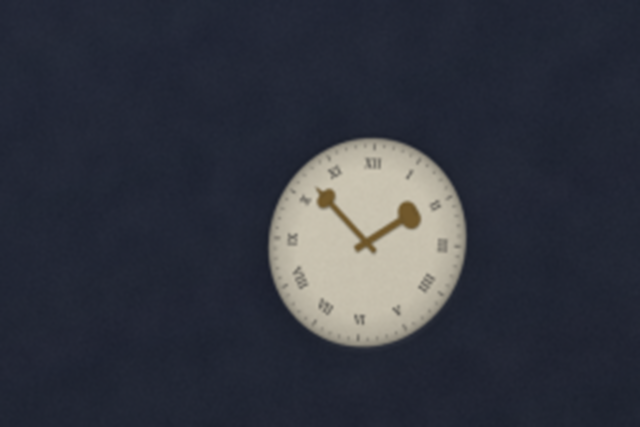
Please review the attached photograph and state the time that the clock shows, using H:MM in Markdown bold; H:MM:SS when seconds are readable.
**1:52**
